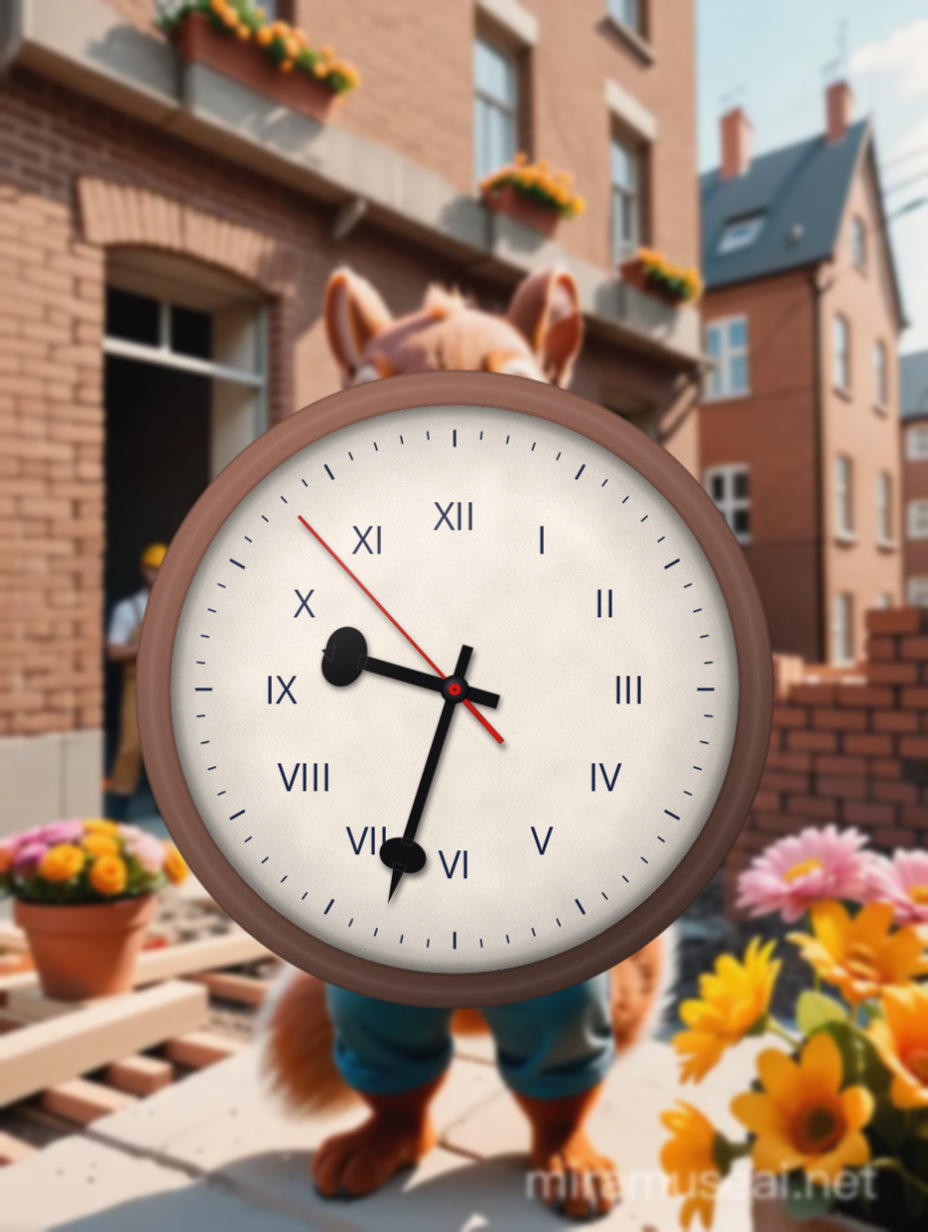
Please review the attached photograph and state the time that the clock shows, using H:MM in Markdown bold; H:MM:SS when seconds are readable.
**9:32:53**
